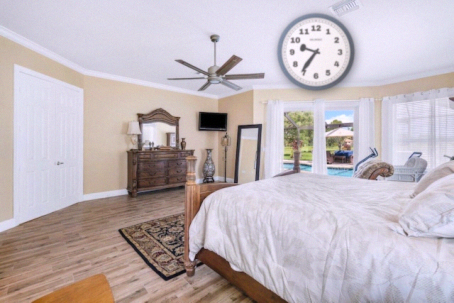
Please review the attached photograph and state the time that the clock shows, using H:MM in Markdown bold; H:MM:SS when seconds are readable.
**9:36**
